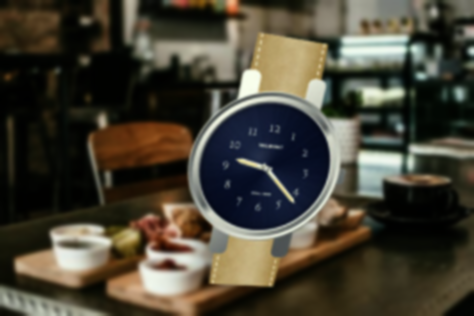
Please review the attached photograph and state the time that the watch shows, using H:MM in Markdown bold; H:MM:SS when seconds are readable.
**9:22**
